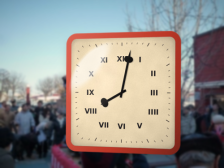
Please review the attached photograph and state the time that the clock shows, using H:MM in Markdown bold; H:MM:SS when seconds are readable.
**8:02**
